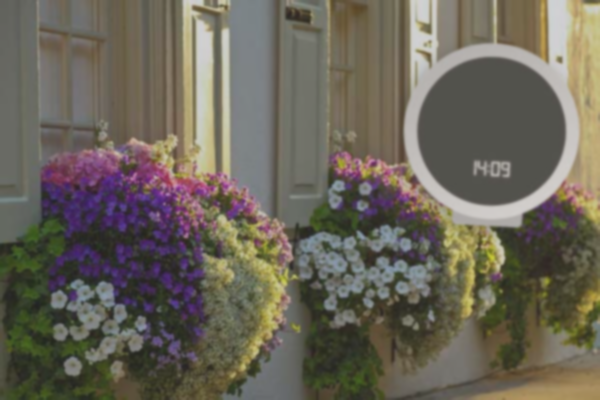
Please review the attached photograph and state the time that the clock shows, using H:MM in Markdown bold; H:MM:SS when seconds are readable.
**14:09**
